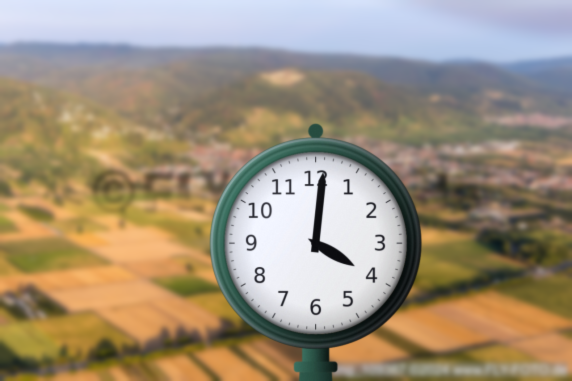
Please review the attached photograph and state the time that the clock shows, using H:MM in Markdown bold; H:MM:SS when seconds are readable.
**4:01**
